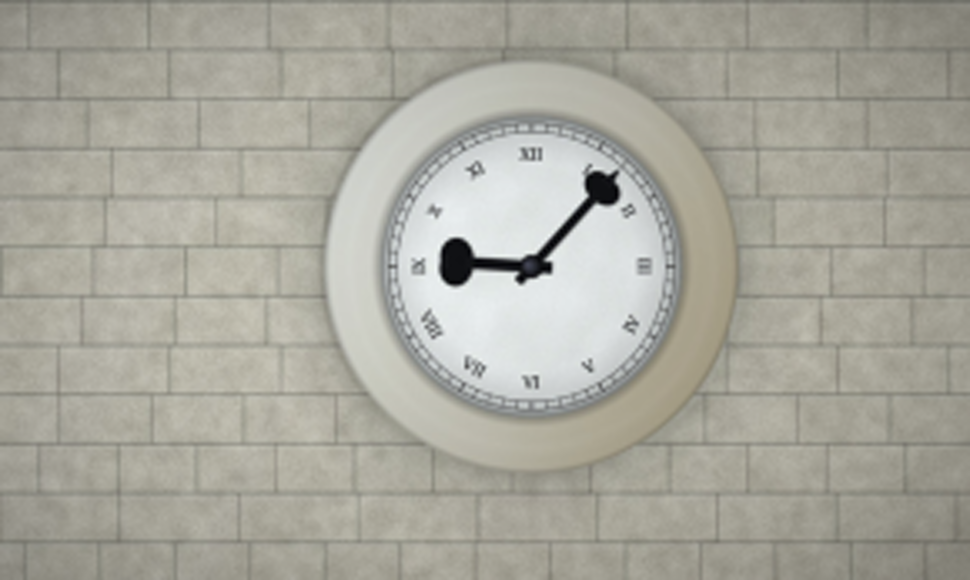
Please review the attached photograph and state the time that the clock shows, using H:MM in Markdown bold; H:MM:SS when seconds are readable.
**9:07**
